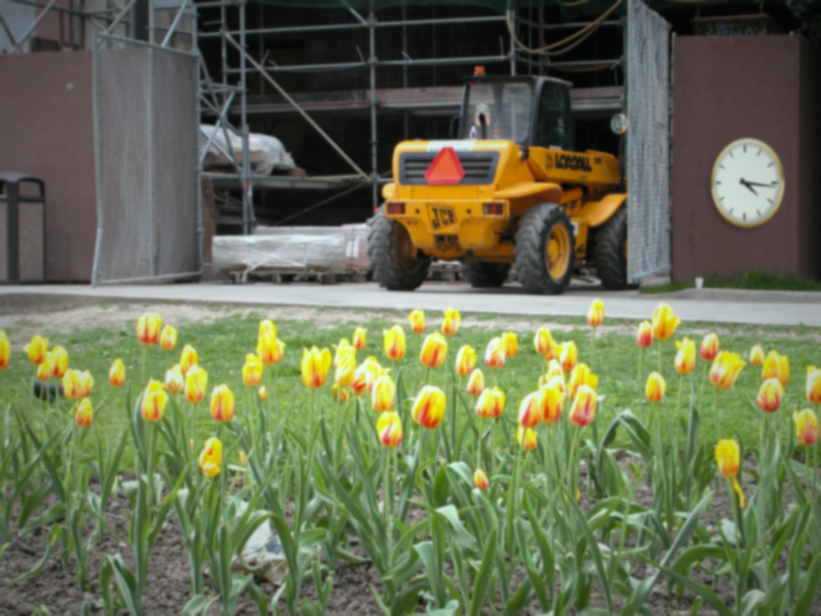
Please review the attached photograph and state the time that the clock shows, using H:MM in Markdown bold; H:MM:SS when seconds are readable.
**4:16**
